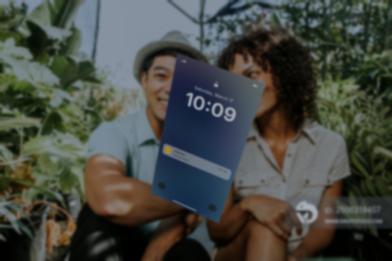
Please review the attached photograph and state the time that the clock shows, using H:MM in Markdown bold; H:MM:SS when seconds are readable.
**10:09**
